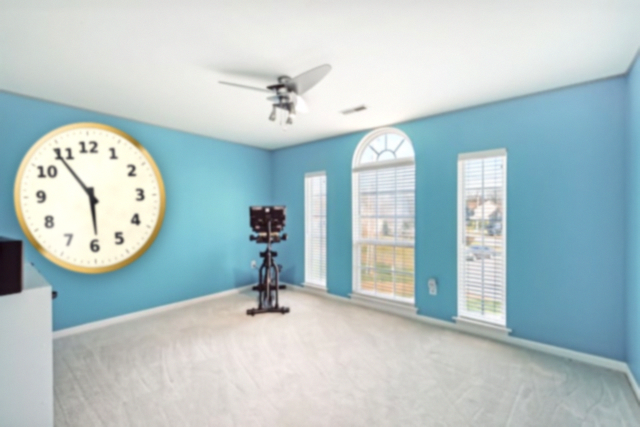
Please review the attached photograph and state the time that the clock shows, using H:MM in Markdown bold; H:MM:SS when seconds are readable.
**5:54**
